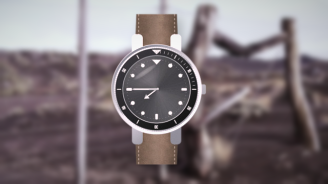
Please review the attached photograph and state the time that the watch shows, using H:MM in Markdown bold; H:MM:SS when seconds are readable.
**7:45**
